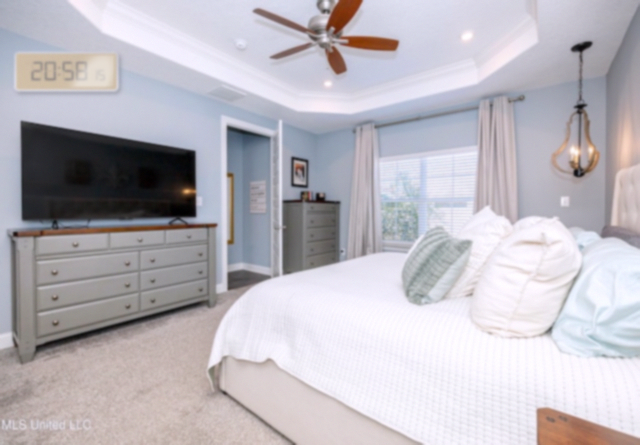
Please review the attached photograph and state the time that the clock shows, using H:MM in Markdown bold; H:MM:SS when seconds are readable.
**20:58**
